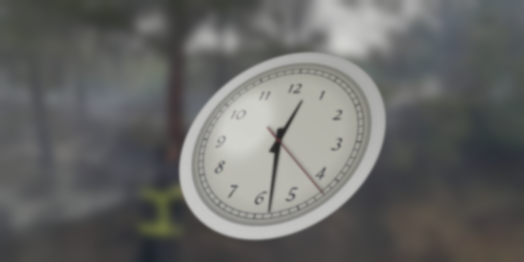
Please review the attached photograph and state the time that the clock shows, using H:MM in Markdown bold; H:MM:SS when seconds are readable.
**12:28:22**
